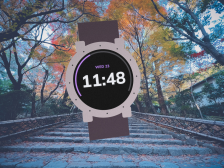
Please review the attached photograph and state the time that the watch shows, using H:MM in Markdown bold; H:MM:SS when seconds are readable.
**11:48**
